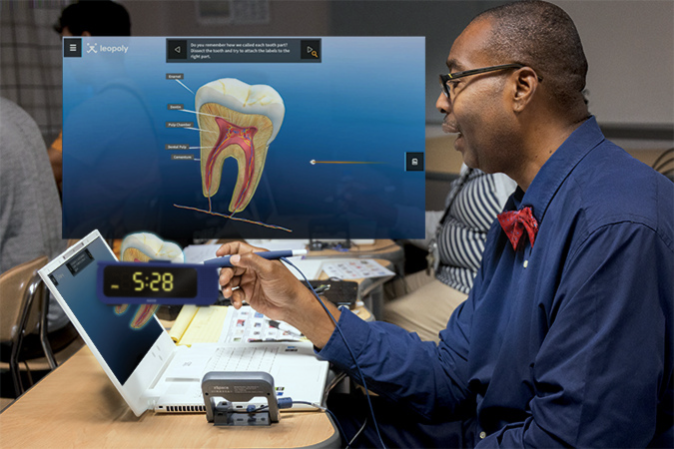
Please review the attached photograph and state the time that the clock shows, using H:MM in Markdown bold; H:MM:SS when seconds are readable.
**5:28**
